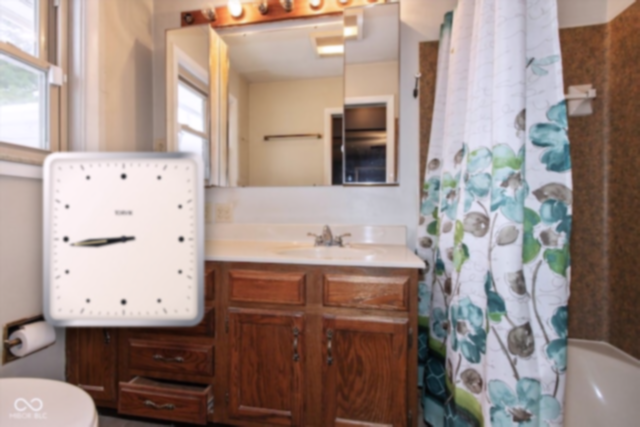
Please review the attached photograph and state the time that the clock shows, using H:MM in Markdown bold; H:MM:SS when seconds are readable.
**8:44**
